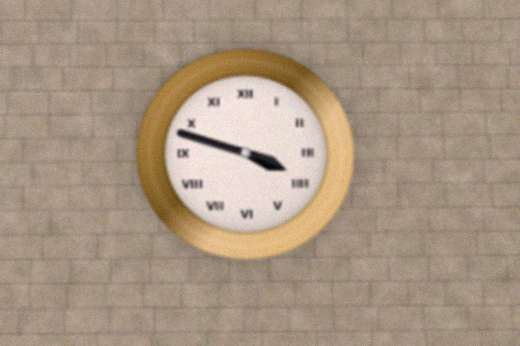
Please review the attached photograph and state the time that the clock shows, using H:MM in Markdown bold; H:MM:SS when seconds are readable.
**3:48**
